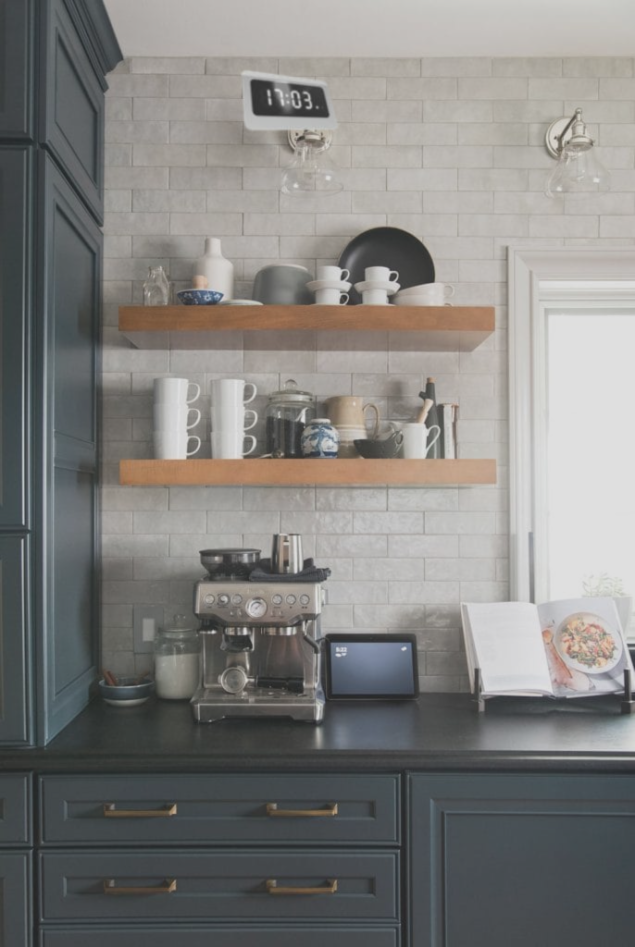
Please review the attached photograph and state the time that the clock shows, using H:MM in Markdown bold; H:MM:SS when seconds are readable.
**17:03**
